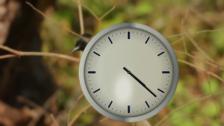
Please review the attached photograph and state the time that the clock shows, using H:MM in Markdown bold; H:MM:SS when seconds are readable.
**4:22**
